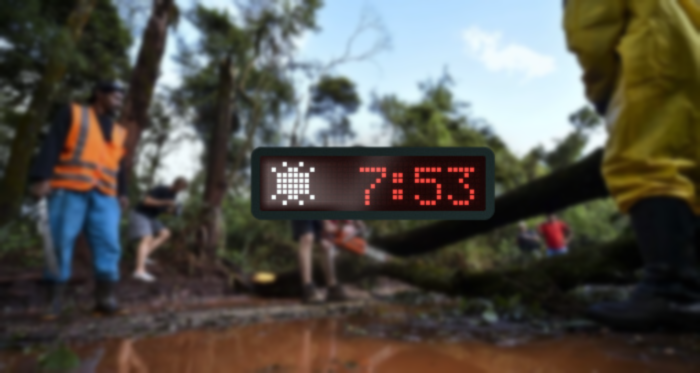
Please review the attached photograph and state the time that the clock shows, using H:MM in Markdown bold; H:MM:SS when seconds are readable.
**7:53**
